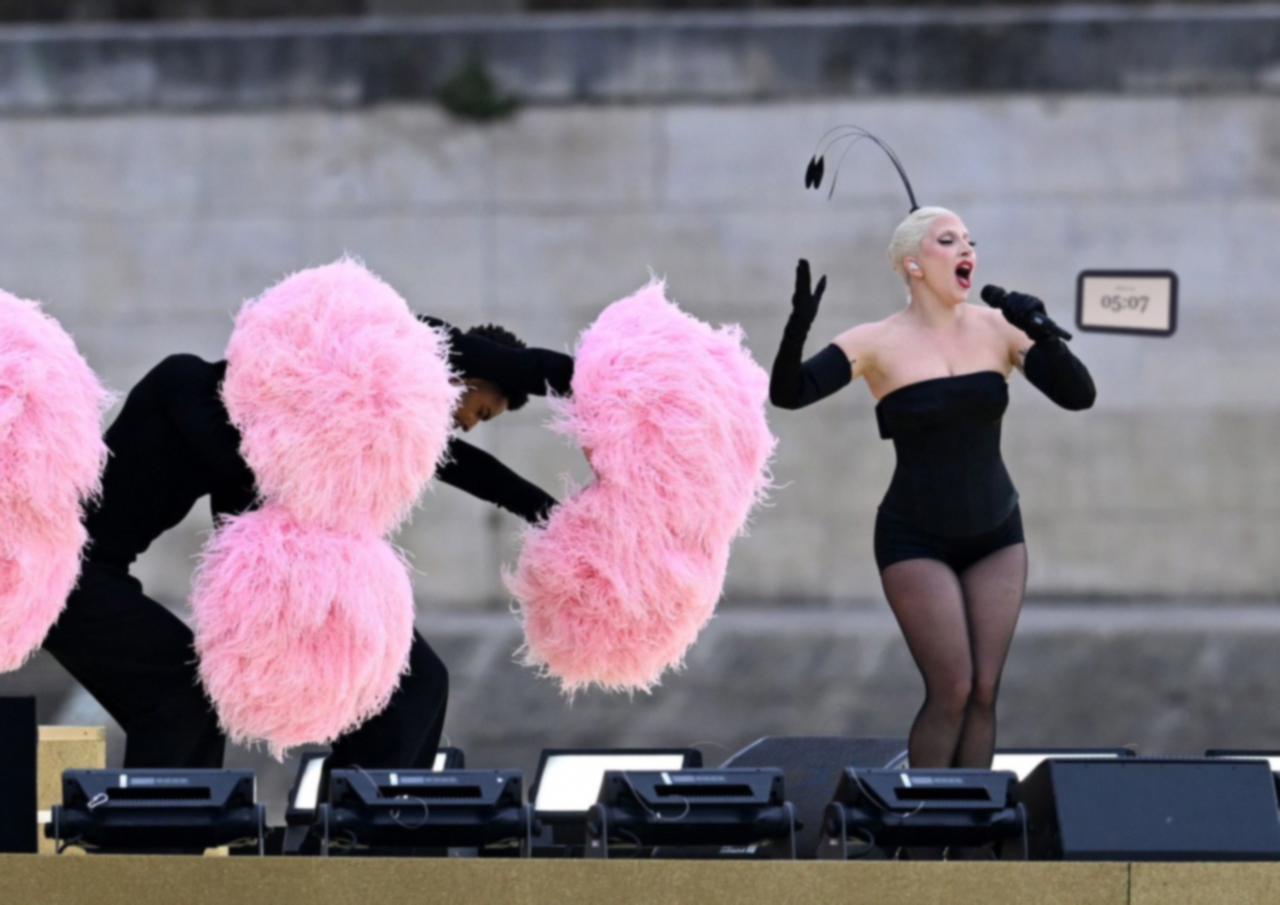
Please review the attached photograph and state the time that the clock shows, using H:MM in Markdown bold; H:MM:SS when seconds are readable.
**5:07**
